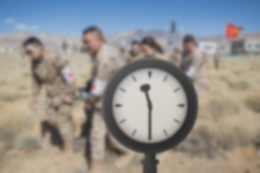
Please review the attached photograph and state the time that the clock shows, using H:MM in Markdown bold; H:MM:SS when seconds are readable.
**11:30**
